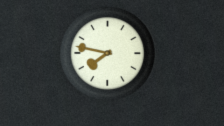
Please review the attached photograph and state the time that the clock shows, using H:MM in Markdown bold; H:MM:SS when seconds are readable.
**7:47**
